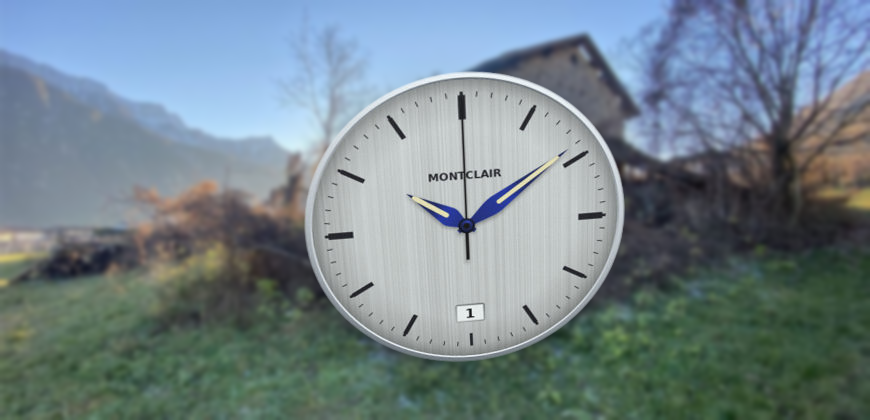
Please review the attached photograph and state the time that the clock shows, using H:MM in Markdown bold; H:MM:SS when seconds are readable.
**10:09:00**
